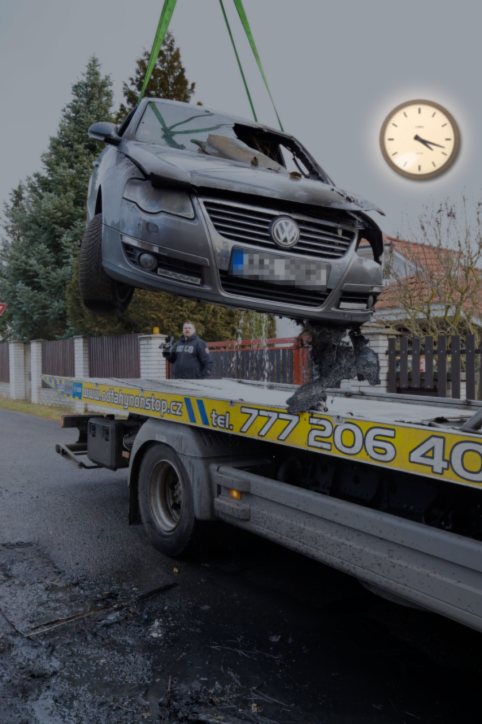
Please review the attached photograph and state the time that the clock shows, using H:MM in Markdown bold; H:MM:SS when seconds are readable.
**4:18**
